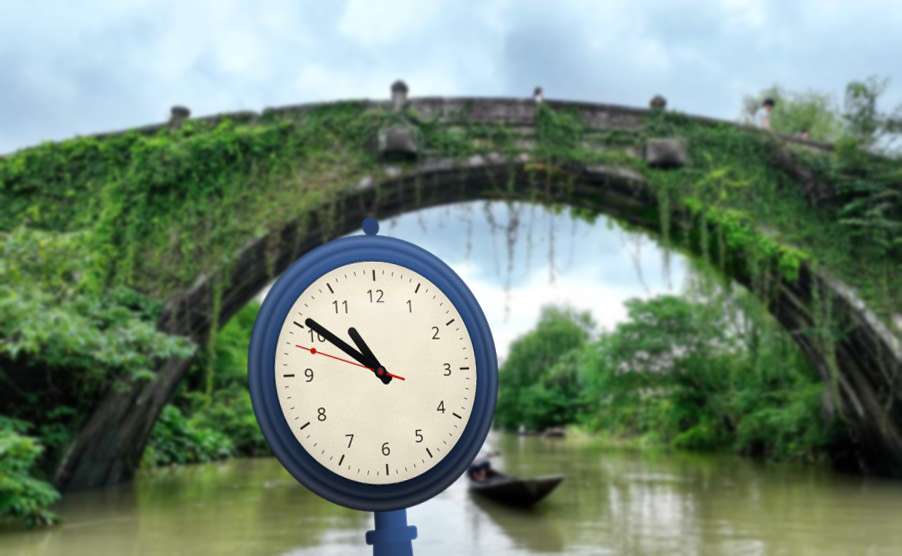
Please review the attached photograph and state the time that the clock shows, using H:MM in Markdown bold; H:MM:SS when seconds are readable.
**10:50:48**
